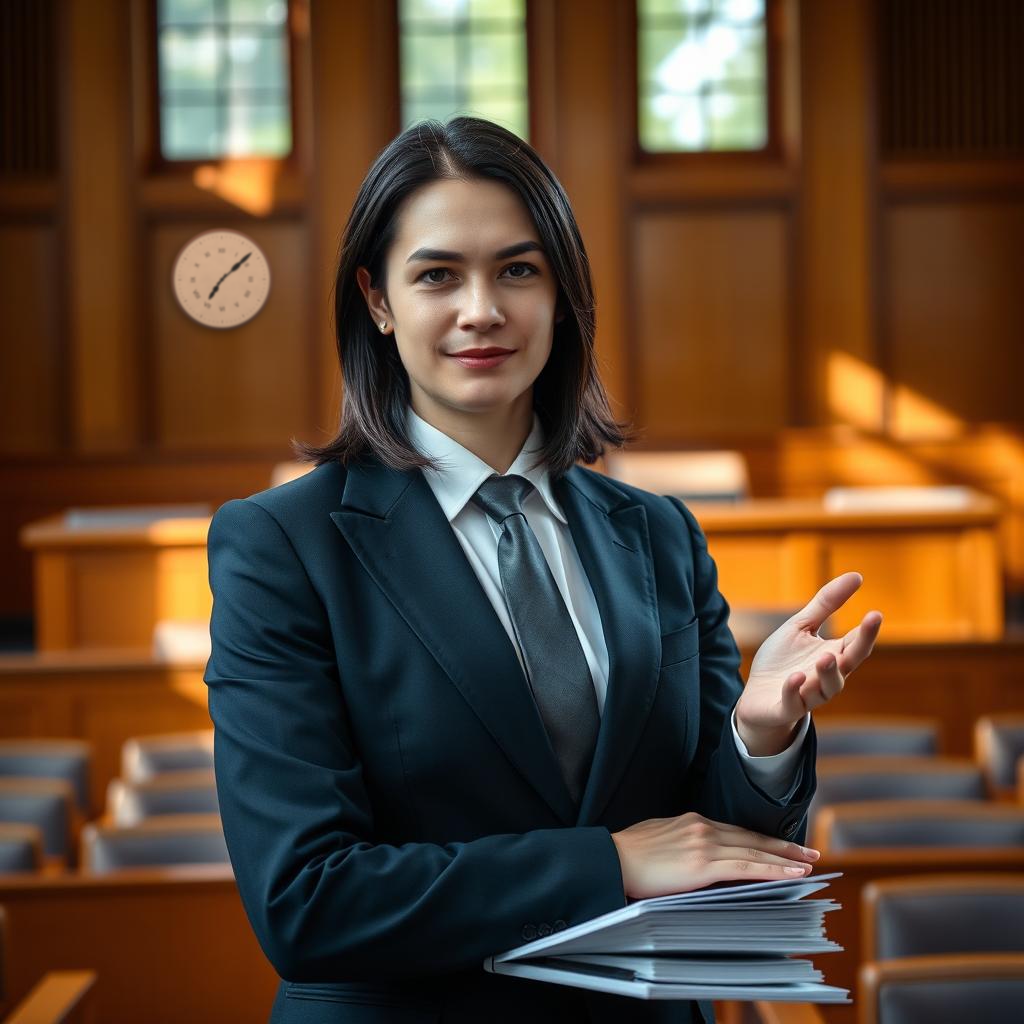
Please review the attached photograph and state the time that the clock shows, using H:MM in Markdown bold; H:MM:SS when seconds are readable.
**7:08**
